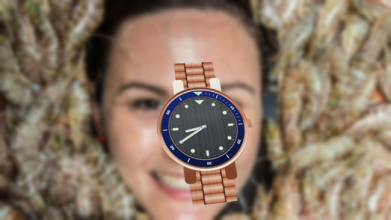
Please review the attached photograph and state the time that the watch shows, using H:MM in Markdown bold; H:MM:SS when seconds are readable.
**8:40**
